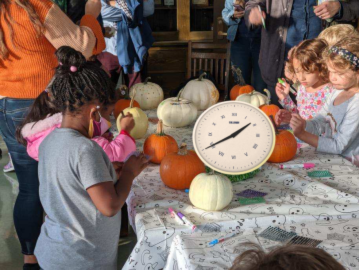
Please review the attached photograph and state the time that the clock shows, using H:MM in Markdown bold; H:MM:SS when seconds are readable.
**1:40**
